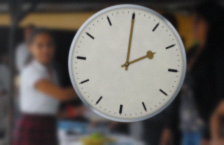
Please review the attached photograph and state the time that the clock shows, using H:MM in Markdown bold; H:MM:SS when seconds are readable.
**2:00**
